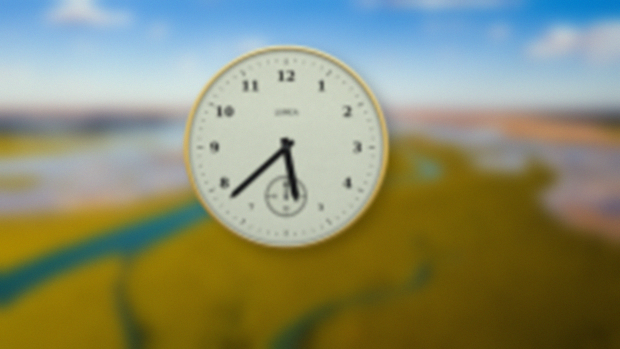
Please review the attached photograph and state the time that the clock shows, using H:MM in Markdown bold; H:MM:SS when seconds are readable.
**5:38**
